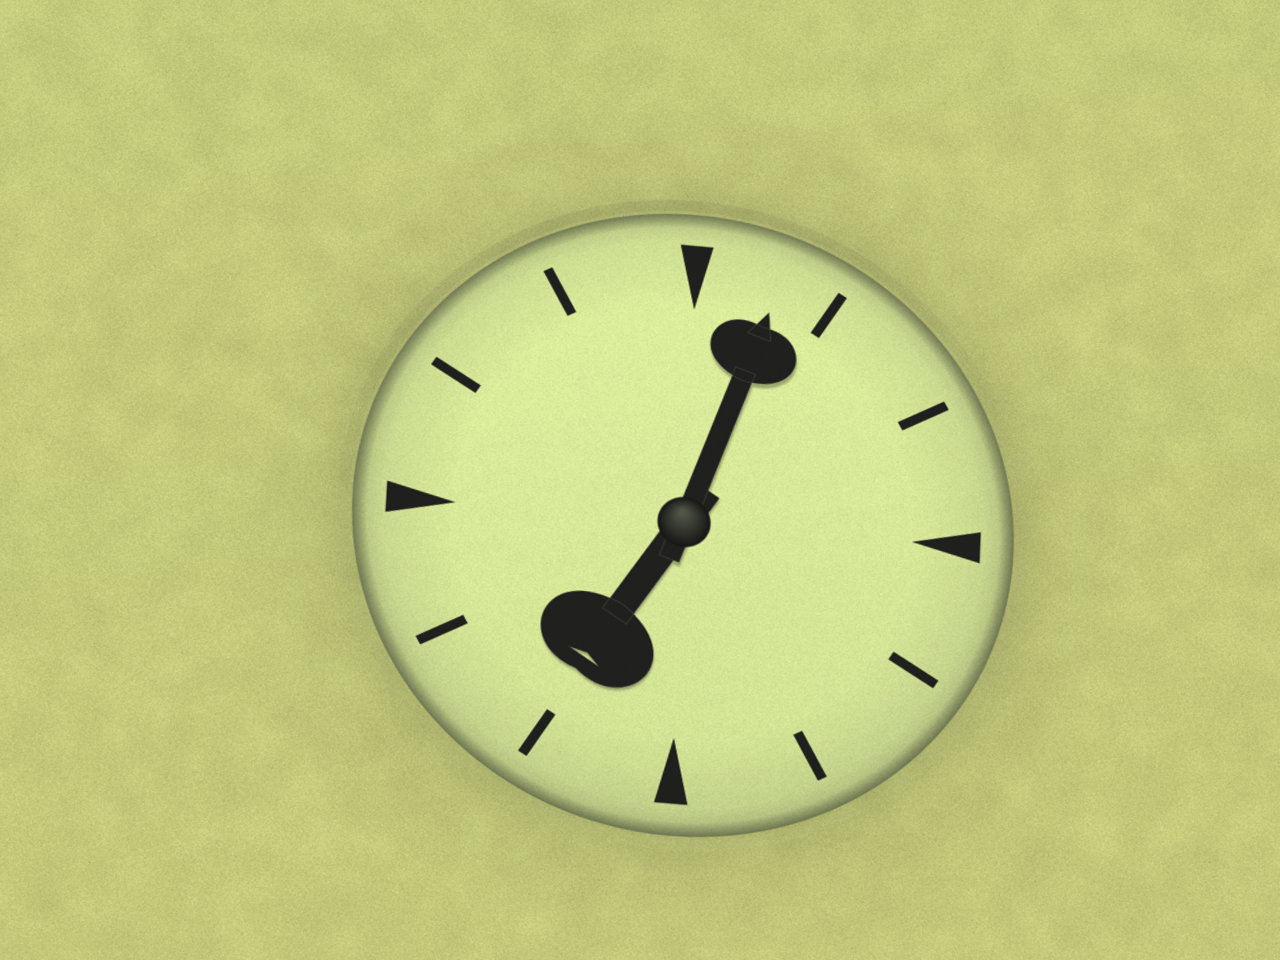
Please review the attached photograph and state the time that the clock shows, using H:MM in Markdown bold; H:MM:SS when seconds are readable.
**7:03**
